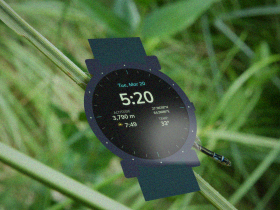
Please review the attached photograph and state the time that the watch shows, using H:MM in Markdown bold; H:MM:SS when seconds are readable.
**5:20**
